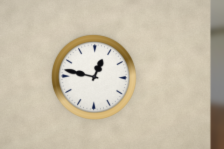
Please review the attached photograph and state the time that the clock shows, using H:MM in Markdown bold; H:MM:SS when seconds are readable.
**12:47**
